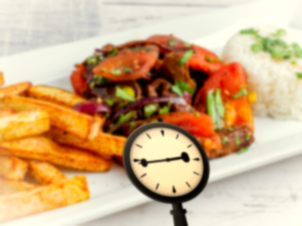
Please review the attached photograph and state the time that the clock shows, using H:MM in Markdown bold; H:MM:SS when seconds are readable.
**2:44**
